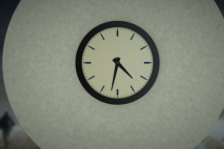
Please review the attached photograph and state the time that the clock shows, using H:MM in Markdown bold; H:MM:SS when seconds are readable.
**4:32**
